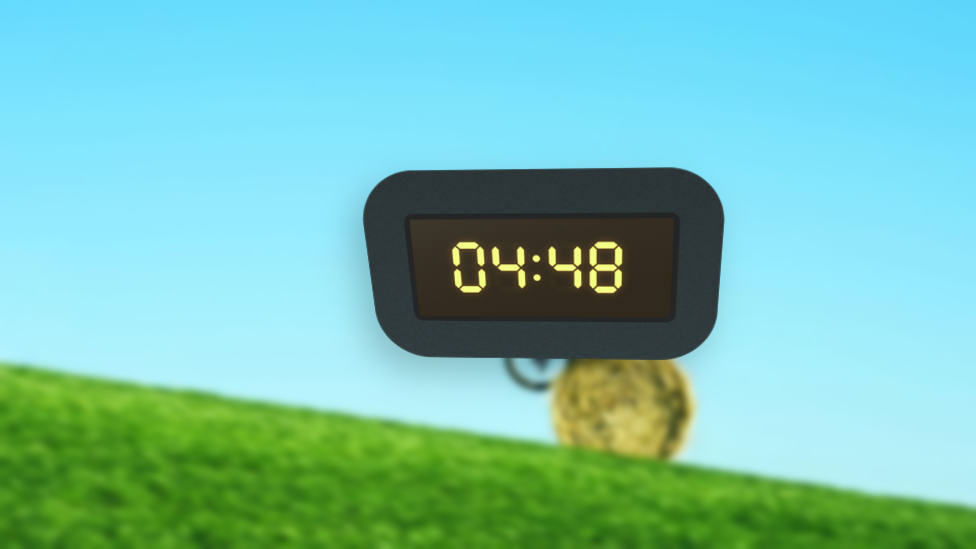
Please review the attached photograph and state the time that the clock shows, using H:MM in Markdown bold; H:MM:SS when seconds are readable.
**4:48**
